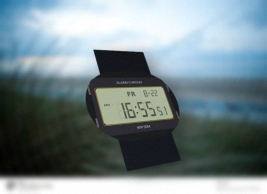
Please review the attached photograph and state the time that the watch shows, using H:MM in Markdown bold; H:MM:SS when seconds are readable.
**16:55:51**
